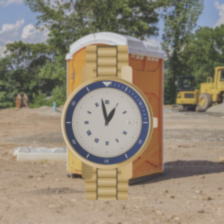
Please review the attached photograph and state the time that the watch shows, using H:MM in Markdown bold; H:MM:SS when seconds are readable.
**12:58**
